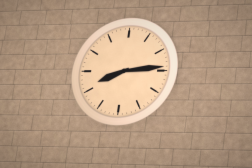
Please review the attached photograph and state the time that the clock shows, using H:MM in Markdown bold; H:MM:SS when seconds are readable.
**8:14**
